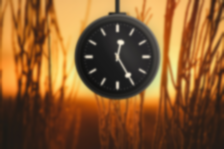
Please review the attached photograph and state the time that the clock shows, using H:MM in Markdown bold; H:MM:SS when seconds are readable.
**12:25**
